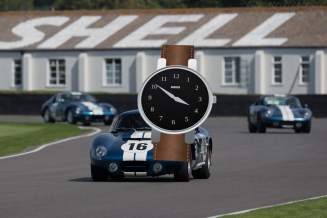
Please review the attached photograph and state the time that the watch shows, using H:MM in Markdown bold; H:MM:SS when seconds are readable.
**3:51**
